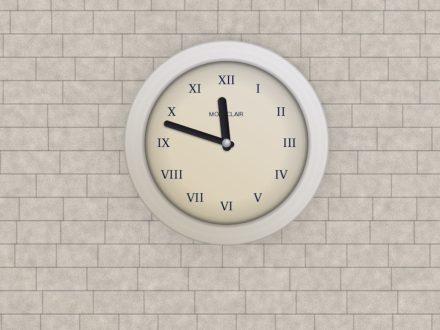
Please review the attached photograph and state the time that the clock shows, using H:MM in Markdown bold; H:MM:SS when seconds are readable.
**11:48**
